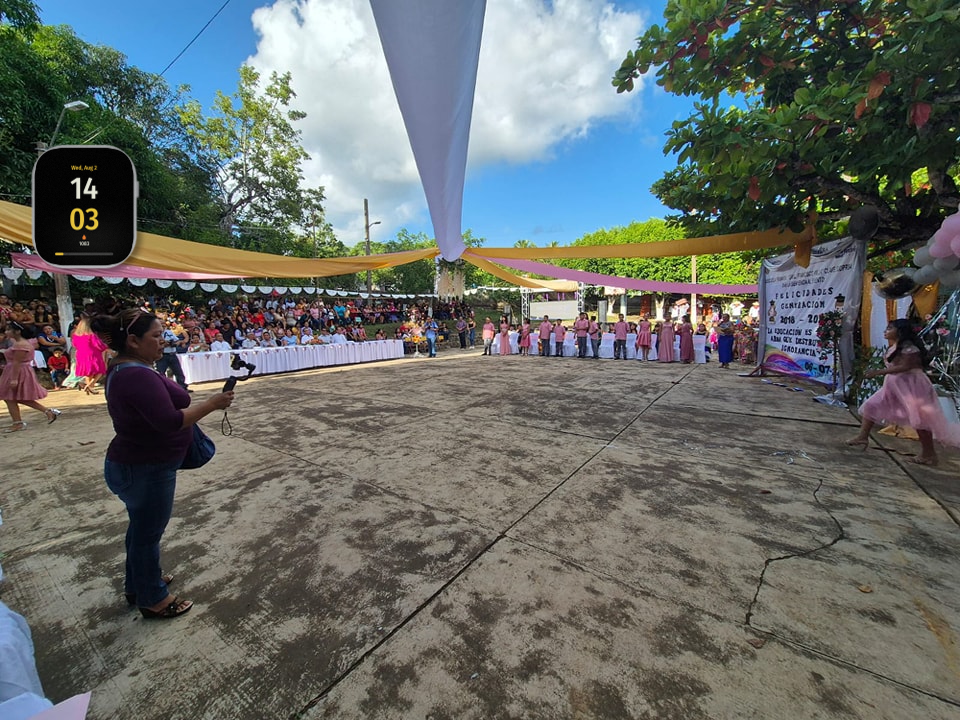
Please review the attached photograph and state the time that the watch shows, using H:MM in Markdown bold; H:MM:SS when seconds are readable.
**14:03**
